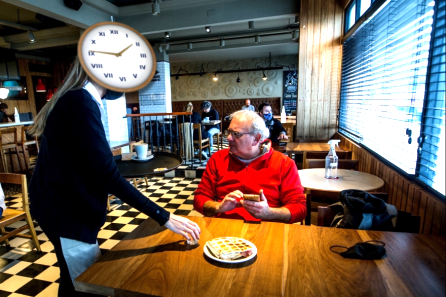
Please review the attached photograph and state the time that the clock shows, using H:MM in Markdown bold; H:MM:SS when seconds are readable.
**1:46**
